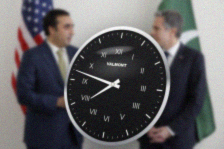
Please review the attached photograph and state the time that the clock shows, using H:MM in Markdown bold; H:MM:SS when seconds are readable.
**7:47**
